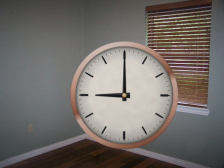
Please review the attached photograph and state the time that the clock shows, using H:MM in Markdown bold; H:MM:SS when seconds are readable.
**9:00**
